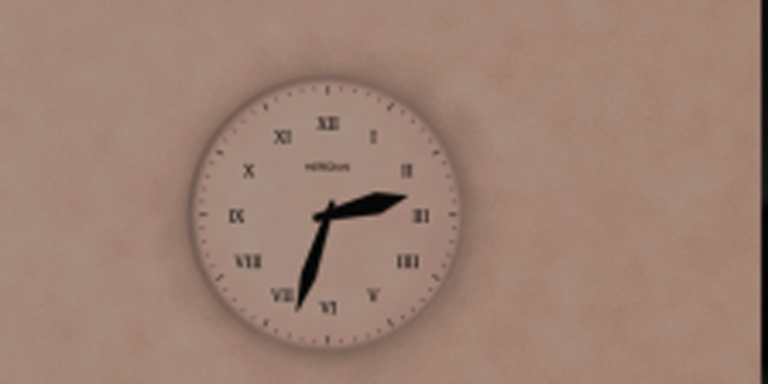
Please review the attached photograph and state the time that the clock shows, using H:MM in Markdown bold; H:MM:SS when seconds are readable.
**2:33**
